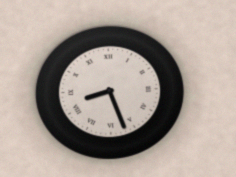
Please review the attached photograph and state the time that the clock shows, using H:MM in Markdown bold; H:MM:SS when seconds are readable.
**8:27**
